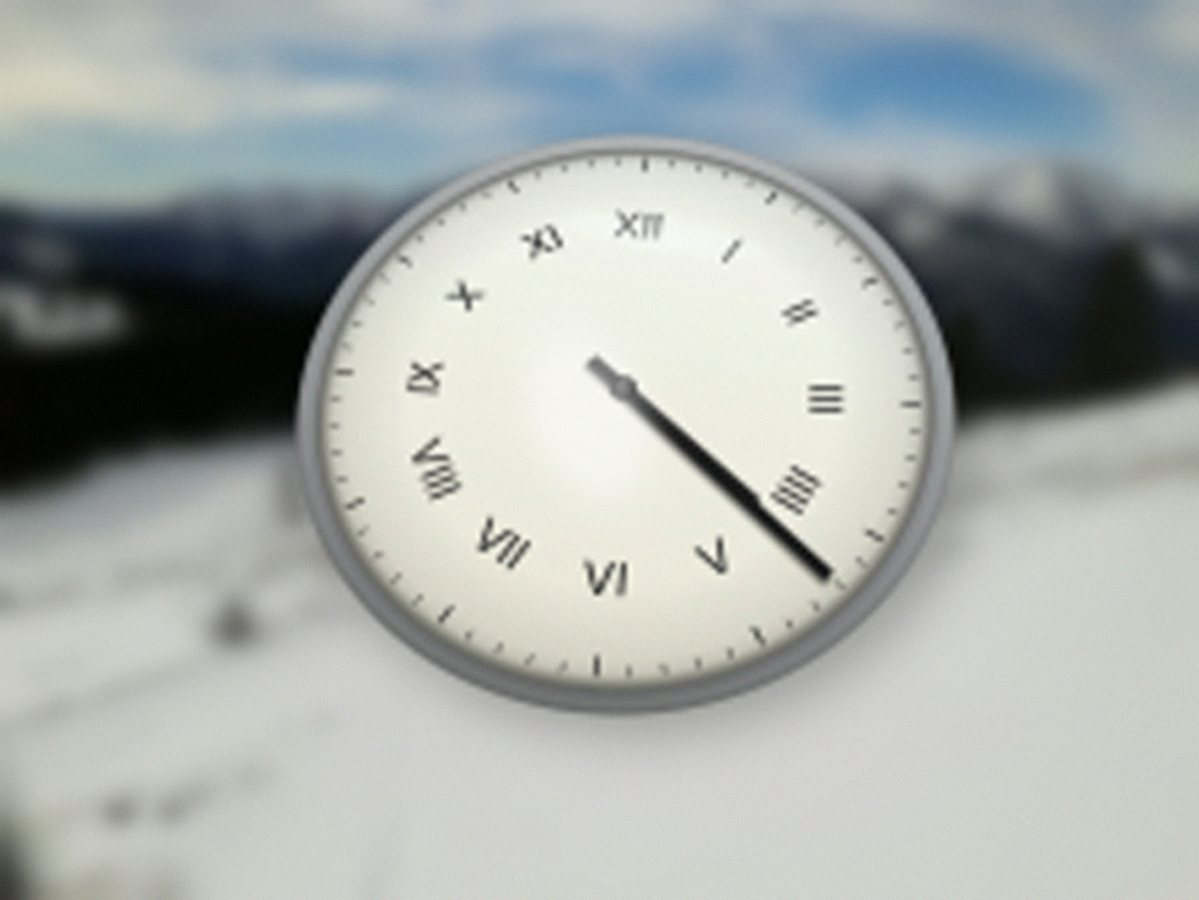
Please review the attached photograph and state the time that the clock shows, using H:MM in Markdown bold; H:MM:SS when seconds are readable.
**4:22**
